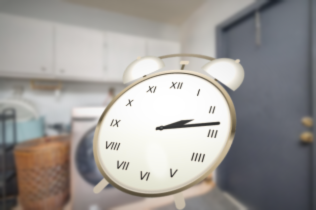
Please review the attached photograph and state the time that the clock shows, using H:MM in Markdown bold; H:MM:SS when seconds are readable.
**2:13**
